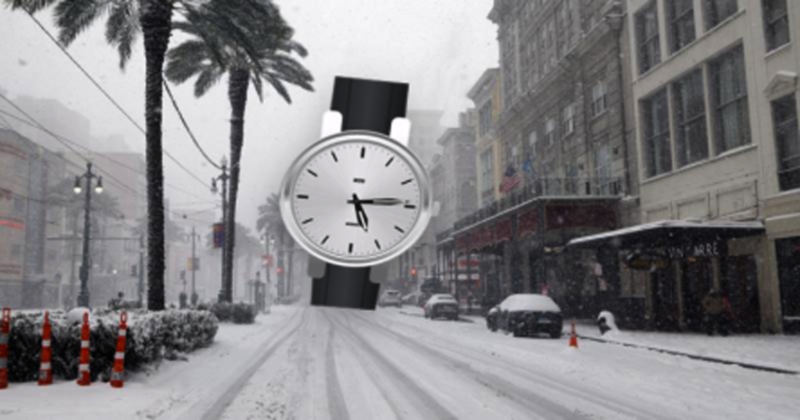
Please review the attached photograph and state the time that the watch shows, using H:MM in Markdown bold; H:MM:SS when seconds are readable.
**5:14**
